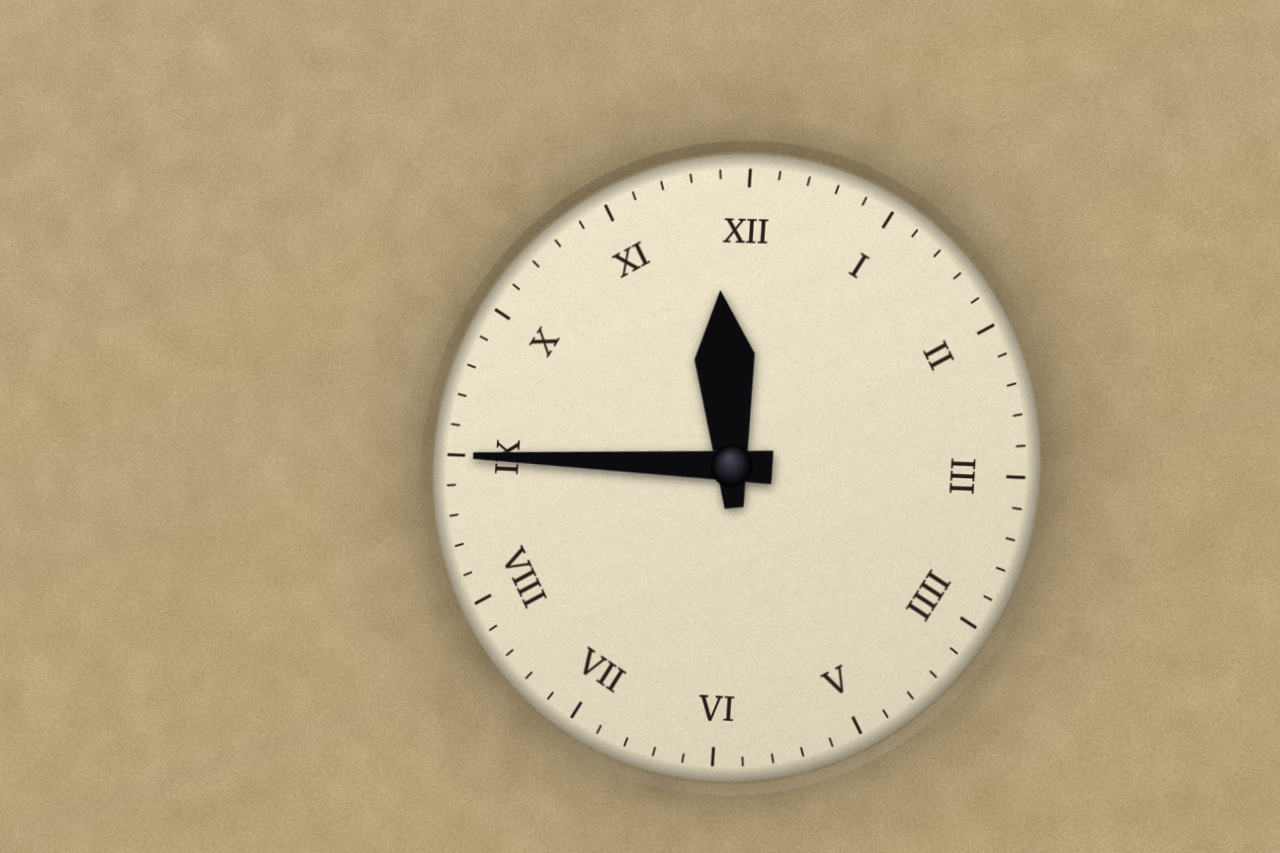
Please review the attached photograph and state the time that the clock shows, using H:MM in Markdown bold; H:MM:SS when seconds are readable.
**11:45**
